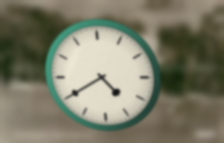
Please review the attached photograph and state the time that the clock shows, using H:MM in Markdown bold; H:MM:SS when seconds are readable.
**4:40**
